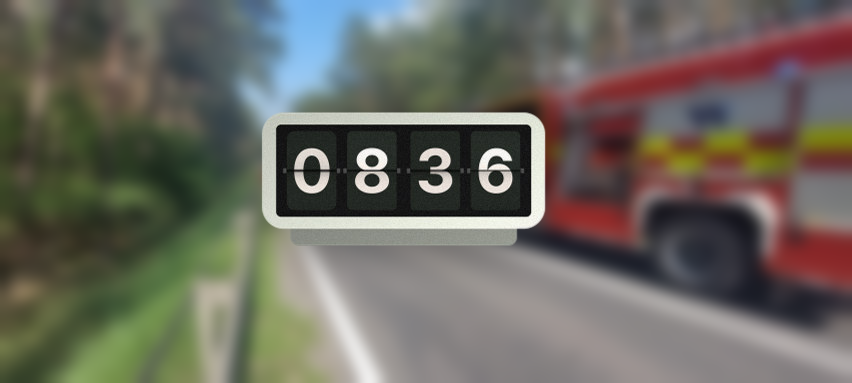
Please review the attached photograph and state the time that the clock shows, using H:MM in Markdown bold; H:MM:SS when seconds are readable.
**8:36**
